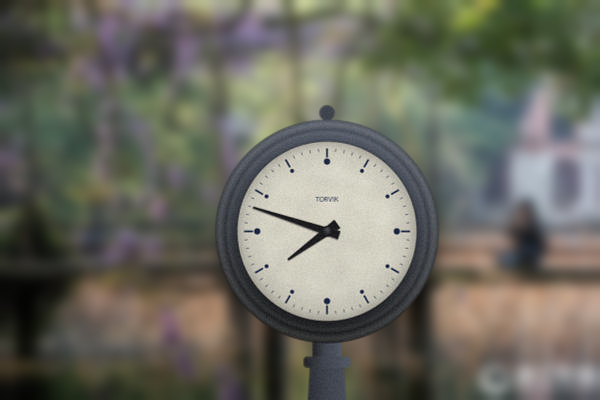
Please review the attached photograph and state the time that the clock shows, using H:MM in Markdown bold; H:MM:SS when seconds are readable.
**7:48**
